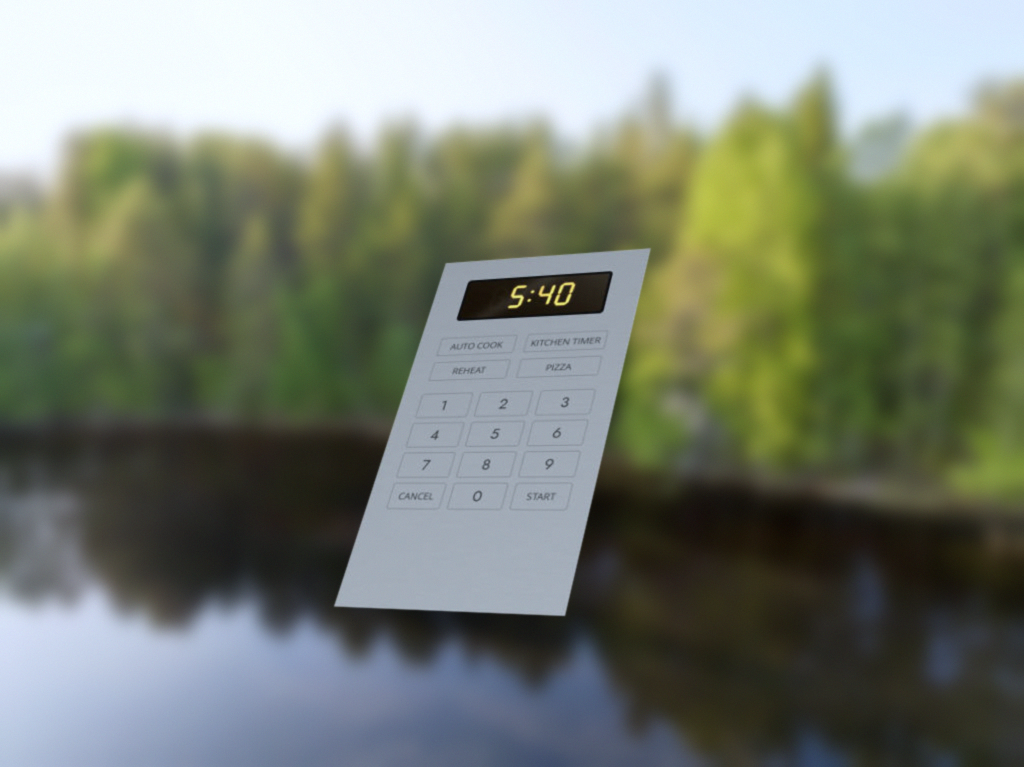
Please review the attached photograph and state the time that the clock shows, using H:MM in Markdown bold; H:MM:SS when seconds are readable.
**5:40**
